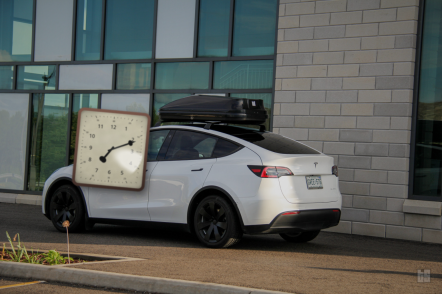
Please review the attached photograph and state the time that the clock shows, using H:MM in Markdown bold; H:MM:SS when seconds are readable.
**7:11**
